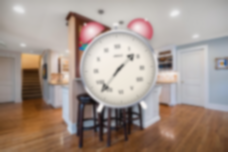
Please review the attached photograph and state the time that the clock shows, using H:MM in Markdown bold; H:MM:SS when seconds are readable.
**1:37**
